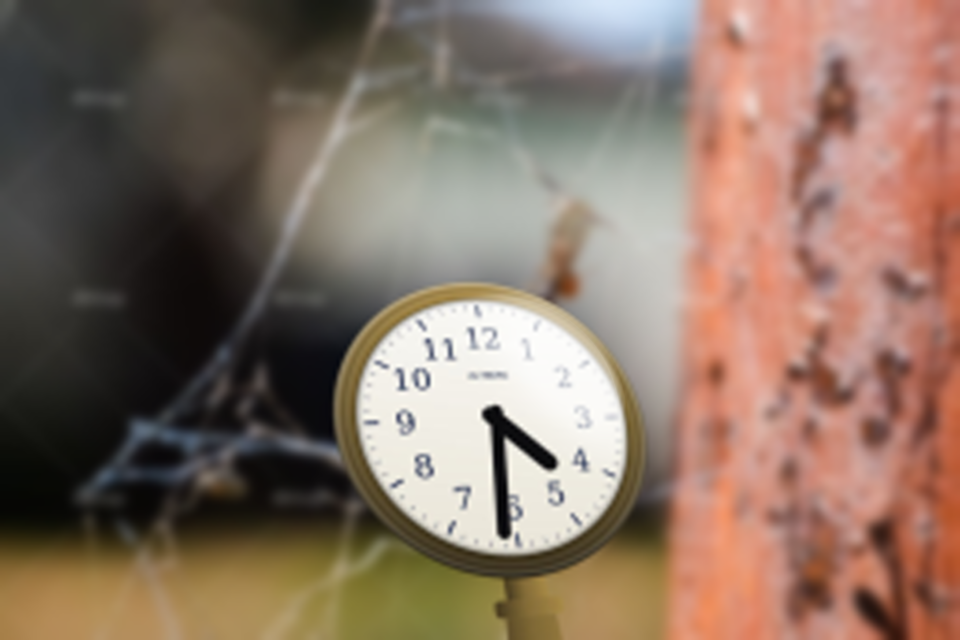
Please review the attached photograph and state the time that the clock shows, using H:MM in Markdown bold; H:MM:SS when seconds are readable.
**4:31**
